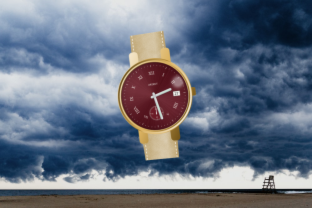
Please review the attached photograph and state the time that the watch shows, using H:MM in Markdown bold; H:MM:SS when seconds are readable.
**2:28**
